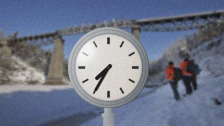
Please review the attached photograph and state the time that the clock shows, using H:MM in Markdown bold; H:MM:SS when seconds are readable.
**7:35**
